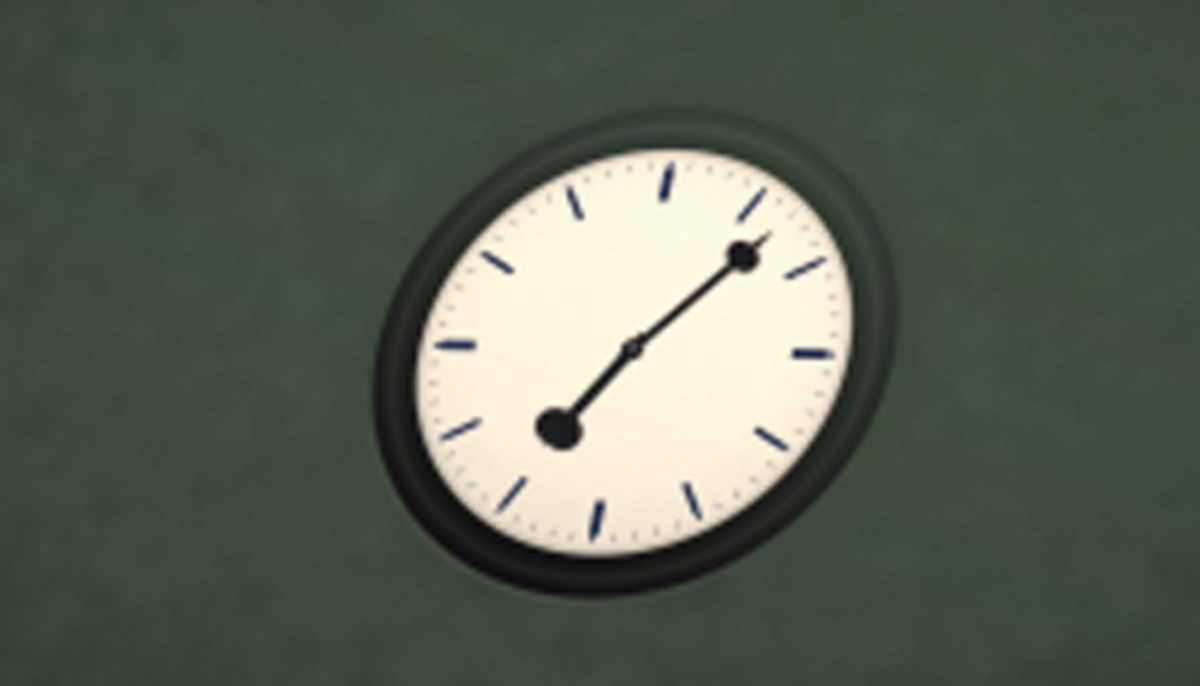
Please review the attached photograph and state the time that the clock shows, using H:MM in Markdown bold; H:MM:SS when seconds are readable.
**7:07**
